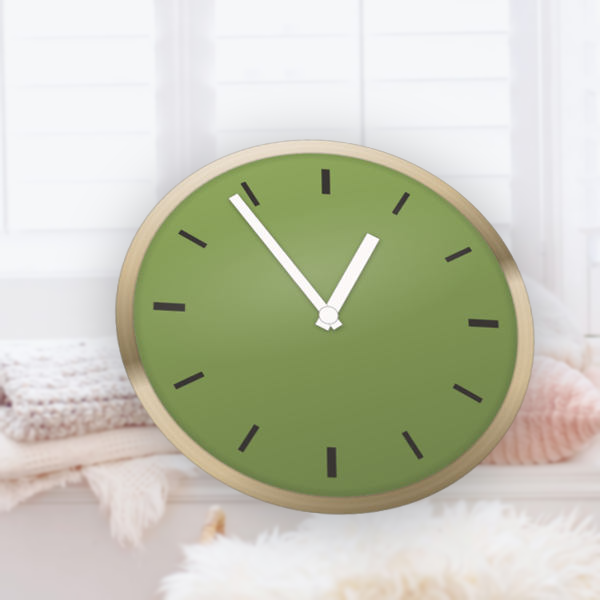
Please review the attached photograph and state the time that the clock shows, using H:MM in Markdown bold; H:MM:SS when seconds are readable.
**12:54**
